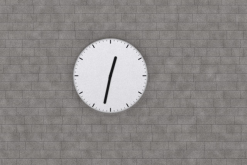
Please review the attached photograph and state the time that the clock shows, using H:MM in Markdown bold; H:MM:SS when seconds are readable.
**12:32**
